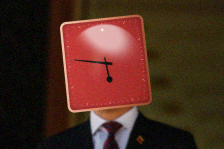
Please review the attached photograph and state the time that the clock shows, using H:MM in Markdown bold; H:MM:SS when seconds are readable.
**5:47**
